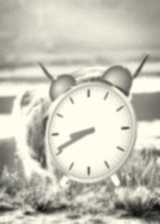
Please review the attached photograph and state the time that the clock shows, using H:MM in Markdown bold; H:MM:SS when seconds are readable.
**8:41**
